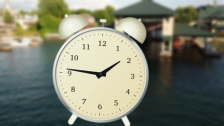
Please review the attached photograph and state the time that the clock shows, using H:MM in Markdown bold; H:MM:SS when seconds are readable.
**1:46**
